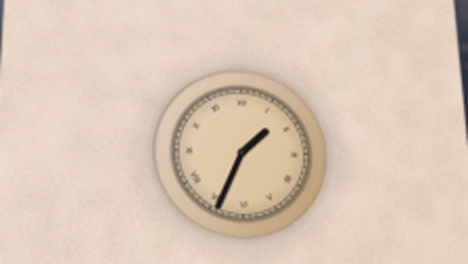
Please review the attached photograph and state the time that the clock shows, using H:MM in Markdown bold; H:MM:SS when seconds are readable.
**1:34**
